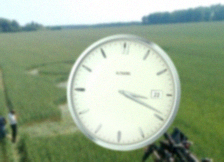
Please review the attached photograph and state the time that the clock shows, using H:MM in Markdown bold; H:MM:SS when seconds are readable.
**3:19**
